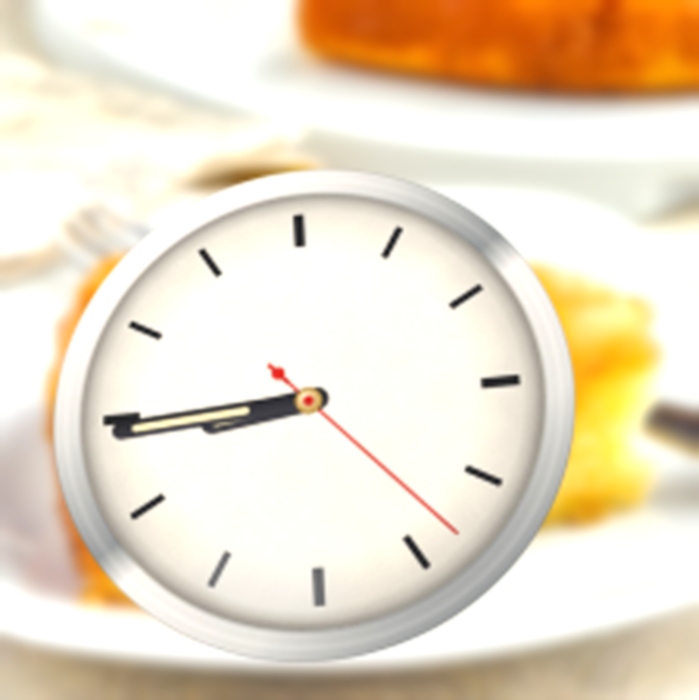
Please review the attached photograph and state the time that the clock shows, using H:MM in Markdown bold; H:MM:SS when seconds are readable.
**8:44:23**
